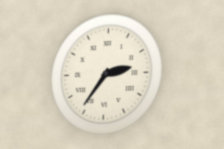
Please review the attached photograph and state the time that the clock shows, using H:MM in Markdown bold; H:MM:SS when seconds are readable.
**2:36**
